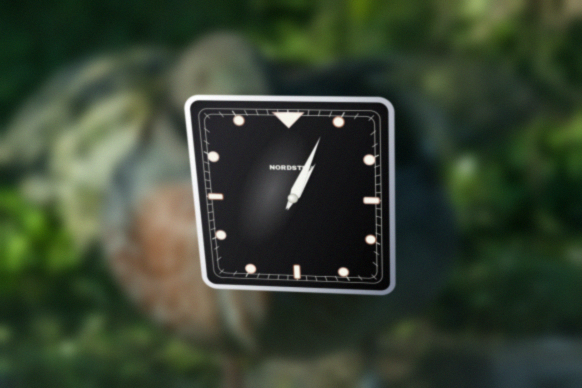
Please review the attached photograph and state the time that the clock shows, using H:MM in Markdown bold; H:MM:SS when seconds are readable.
**1:04**
